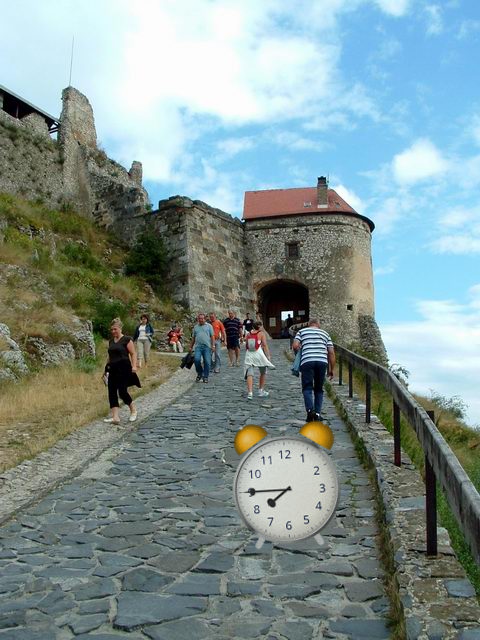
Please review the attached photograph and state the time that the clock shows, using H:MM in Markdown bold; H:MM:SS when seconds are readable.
**7:45**
